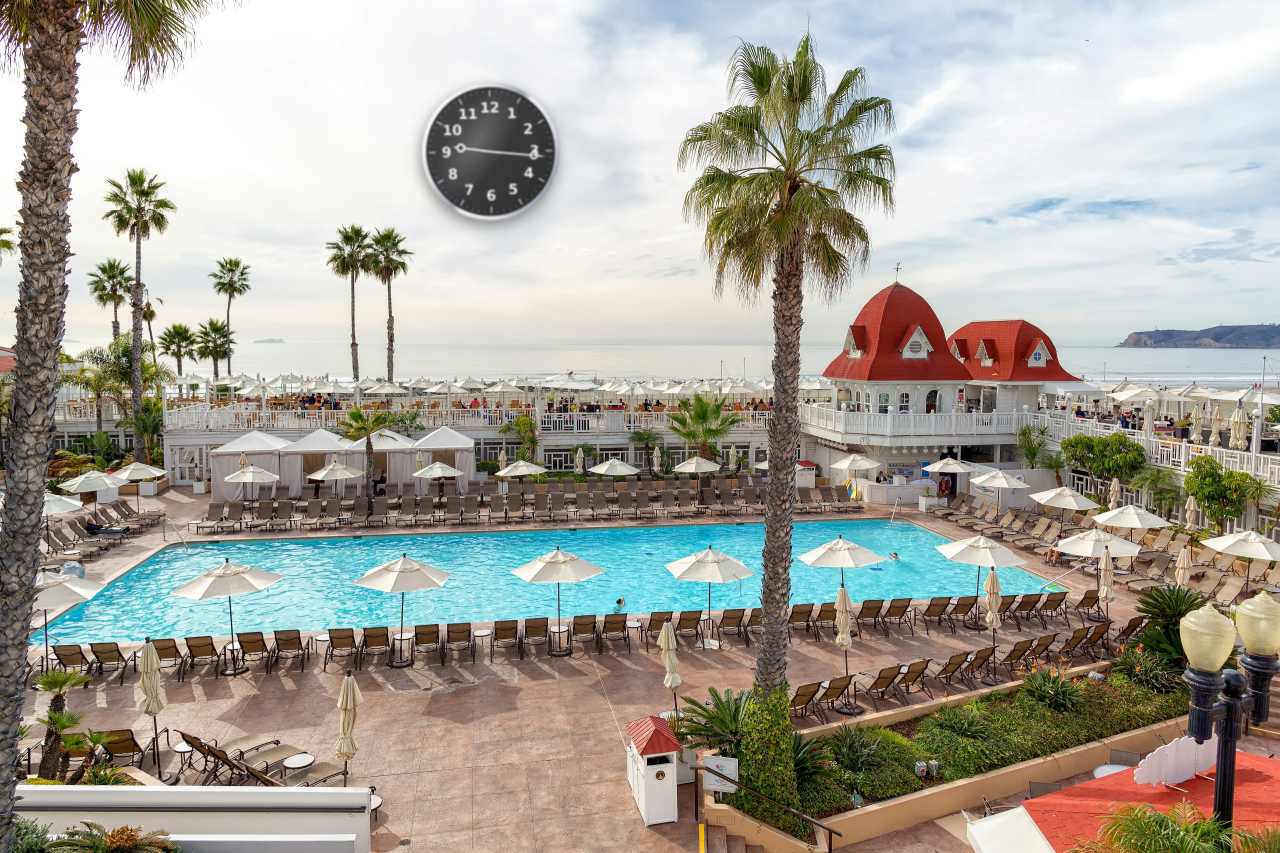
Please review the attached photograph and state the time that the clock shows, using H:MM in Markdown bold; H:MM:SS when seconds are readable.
**9:16**
